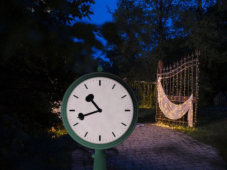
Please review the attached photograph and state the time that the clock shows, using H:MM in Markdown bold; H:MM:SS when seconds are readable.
**10:42**
